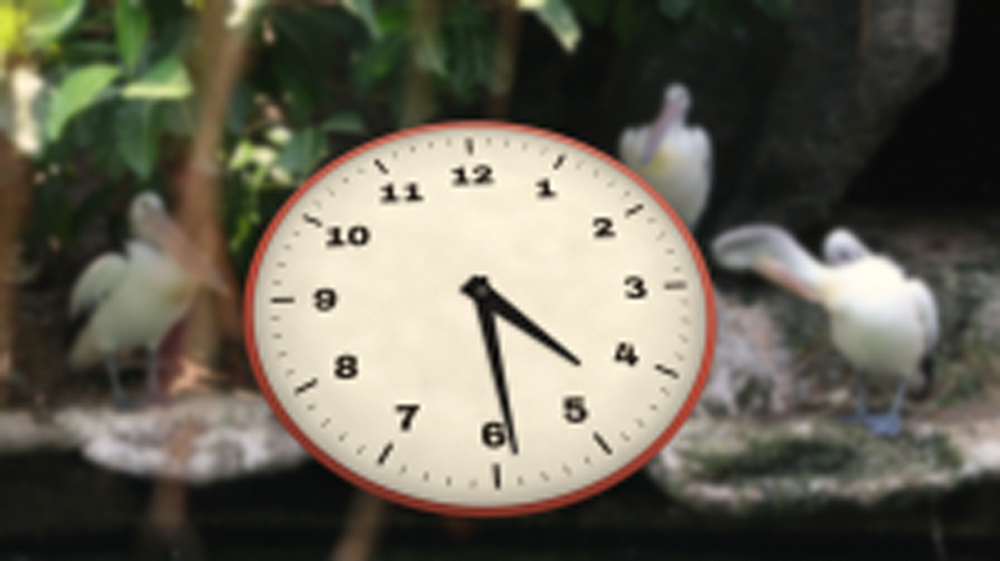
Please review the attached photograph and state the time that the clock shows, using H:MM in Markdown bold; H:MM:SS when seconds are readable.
**4:29**
